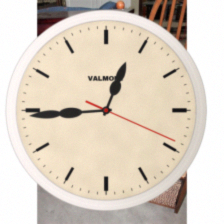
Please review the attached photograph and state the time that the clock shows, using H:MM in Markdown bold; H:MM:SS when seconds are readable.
**12:44:19**
